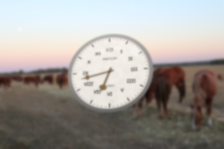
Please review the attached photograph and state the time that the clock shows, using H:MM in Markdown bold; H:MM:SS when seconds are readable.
**6:43**
